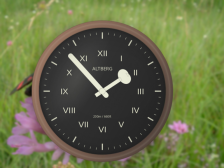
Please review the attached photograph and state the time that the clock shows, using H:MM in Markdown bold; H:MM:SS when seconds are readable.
**1:53**
